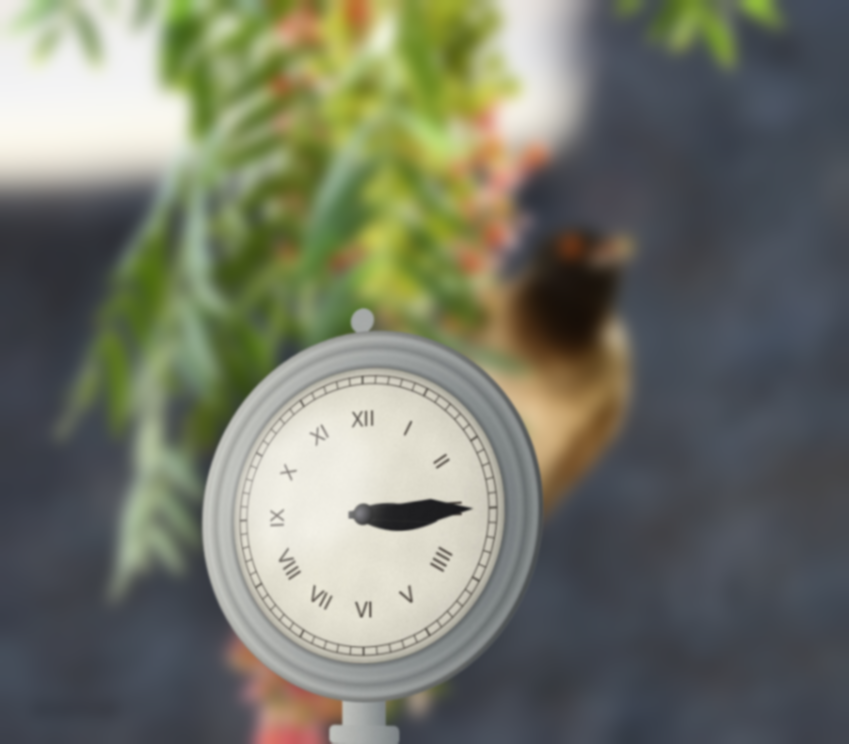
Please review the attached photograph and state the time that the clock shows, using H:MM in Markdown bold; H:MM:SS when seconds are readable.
**3:15**
